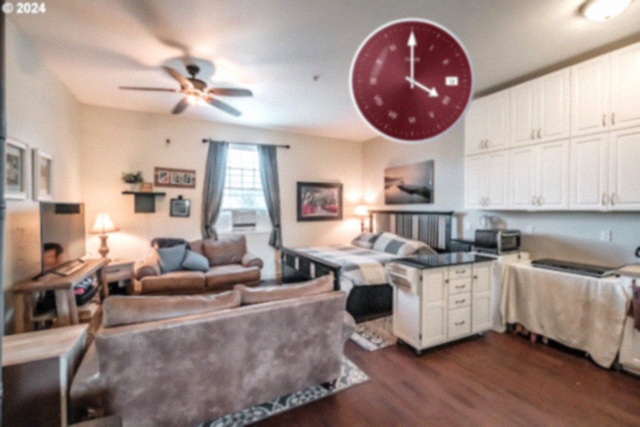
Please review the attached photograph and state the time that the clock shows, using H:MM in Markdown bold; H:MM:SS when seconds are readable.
**4:00**
